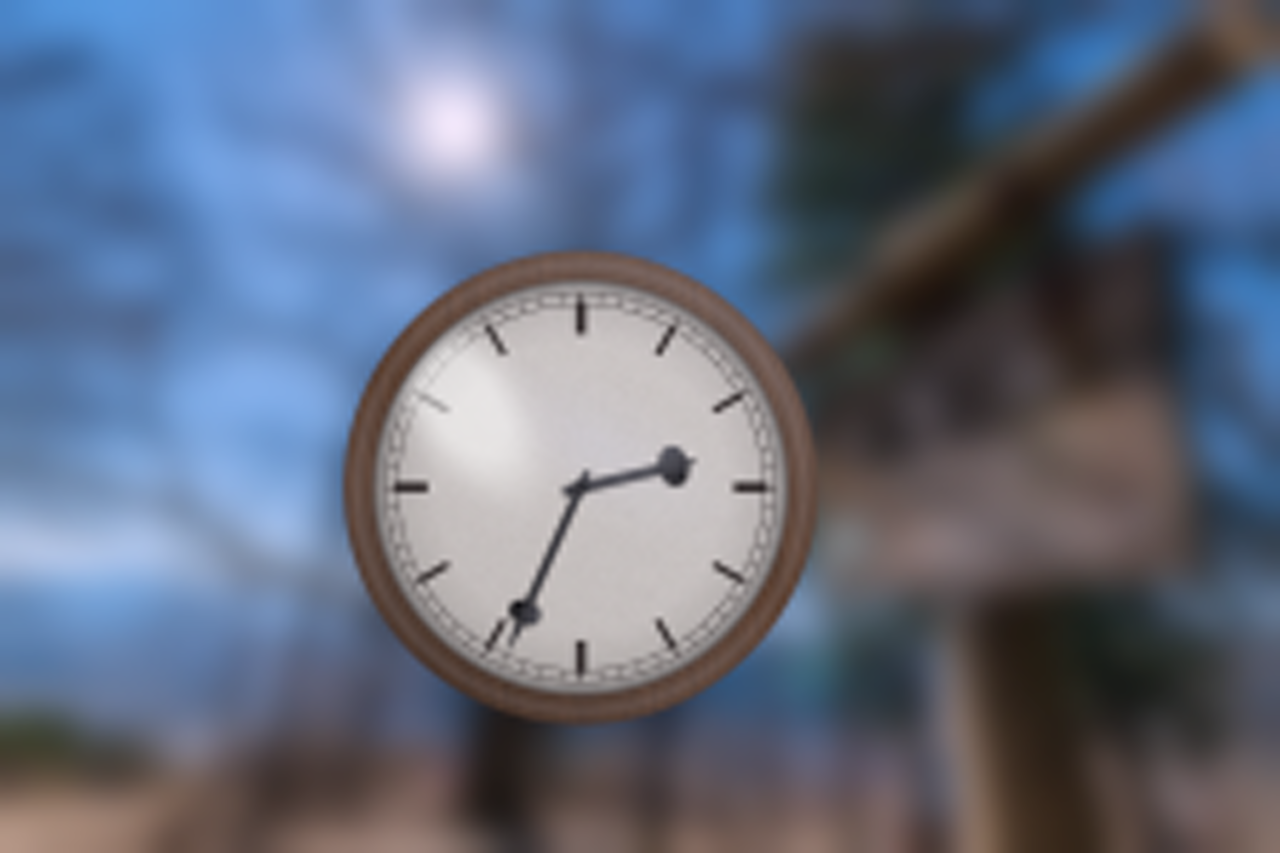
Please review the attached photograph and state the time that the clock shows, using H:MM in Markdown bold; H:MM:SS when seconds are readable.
**2:34**
